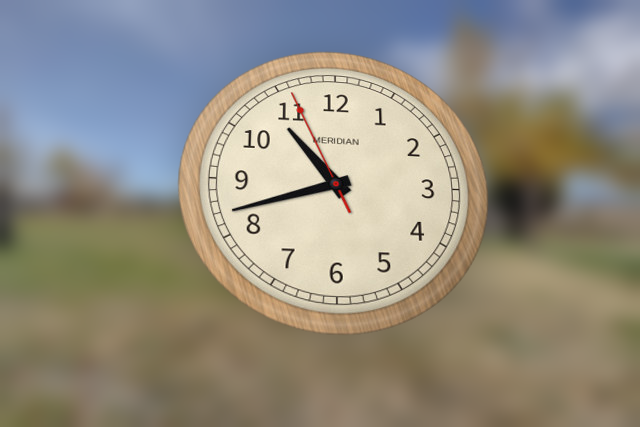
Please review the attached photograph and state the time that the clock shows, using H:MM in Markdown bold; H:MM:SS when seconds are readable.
**10:41:56**
